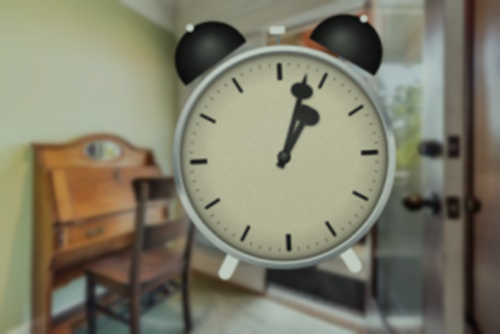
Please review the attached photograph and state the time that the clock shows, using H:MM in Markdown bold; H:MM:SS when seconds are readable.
**1:03**
